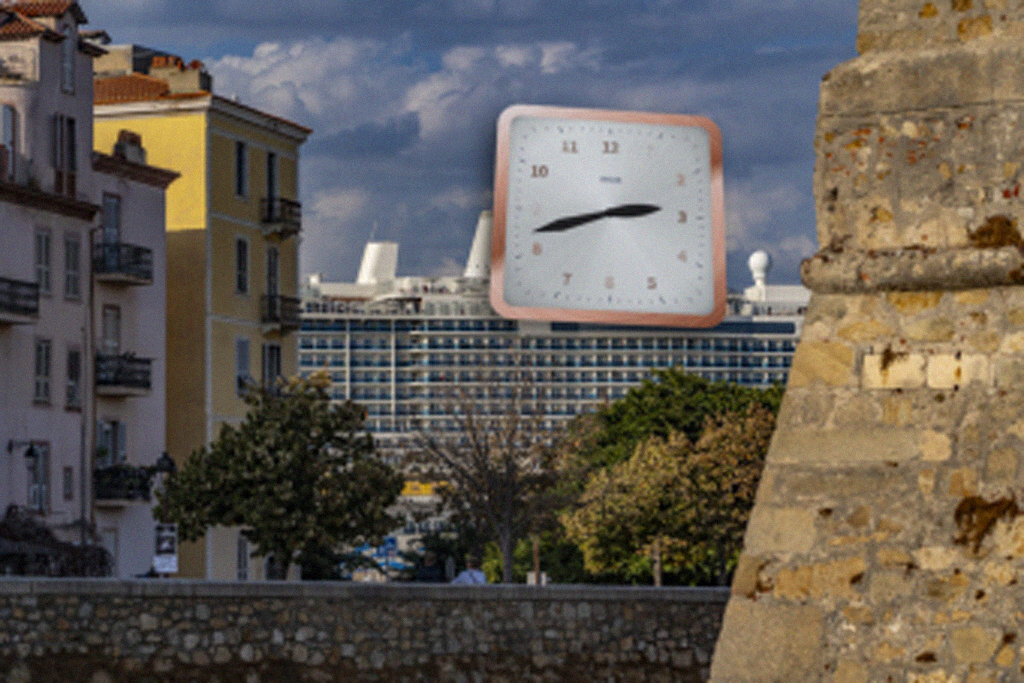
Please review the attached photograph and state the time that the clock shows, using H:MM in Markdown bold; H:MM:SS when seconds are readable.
**2:42**
